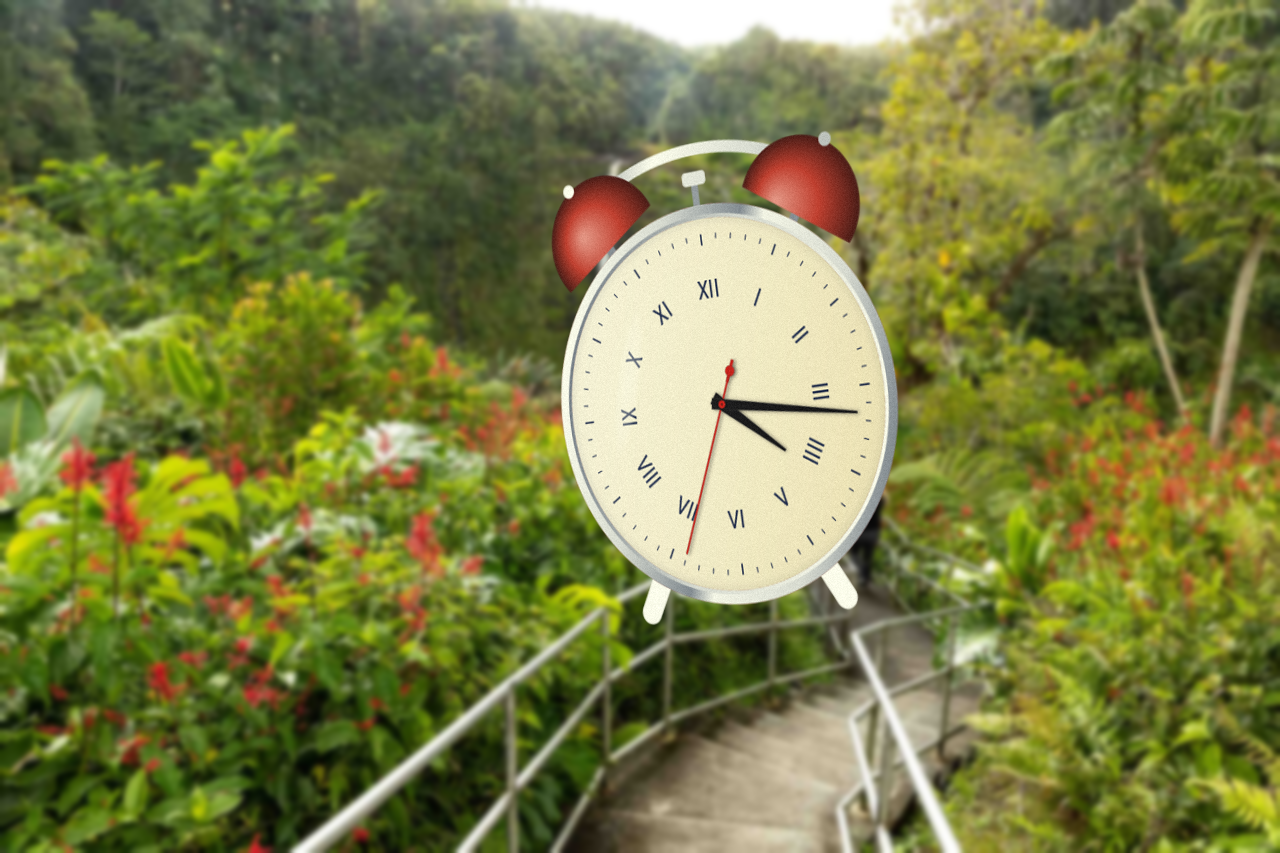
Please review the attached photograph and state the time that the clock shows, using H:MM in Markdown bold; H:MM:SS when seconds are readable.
**4:16:34**
